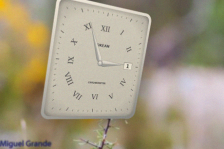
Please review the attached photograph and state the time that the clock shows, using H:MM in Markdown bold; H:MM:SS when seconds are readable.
**2:56**
